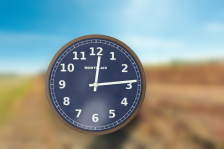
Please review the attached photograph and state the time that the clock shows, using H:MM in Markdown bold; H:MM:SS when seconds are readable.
**12:14**
